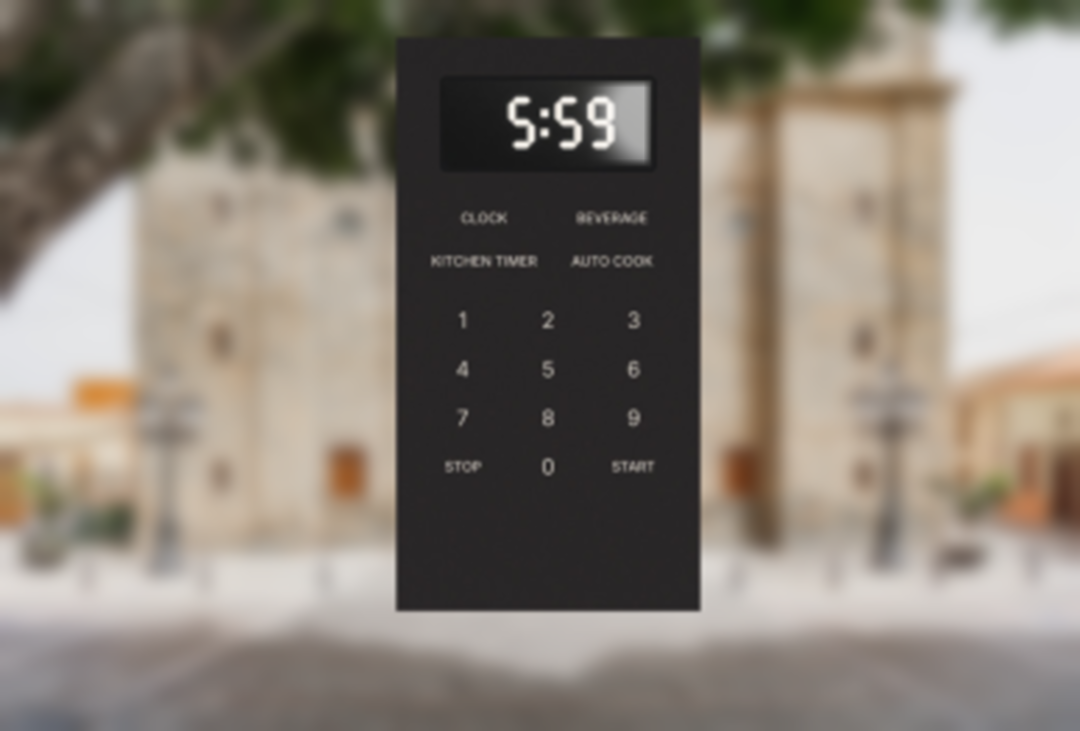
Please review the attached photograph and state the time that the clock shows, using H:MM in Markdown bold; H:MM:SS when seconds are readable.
**5:59**
